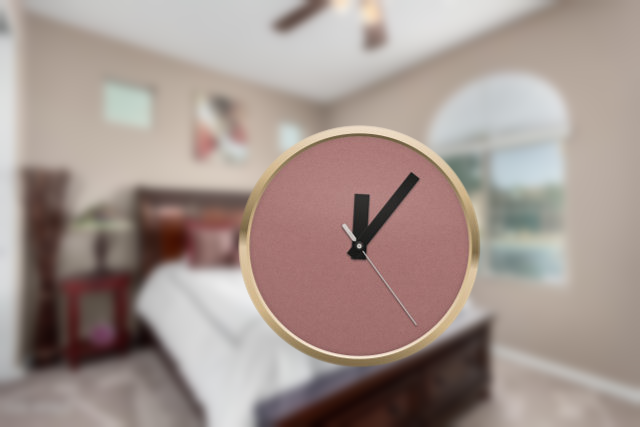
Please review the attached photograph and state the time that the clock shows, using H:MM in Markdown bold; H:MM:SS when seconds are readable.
**12:06:24**
